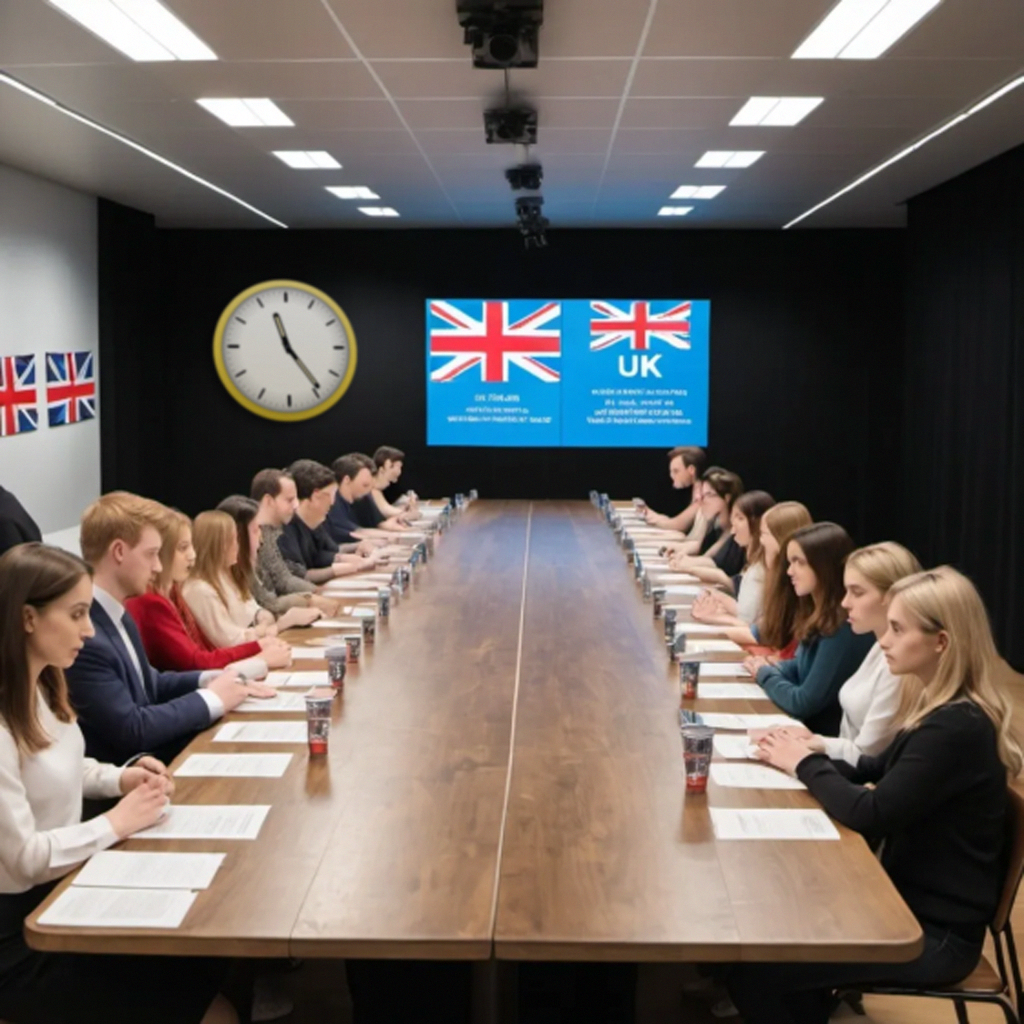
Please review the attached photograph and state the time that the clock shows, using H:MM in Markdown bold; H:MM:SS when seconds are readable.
**11:24**
